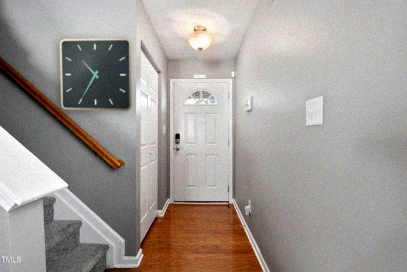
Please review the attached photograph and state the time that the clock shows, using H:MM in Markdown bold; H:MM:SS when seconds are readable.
**10:35**
